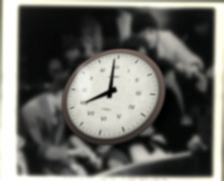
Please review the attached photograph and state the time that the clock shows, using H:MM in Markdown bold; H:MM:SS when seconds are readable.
**7:59**
